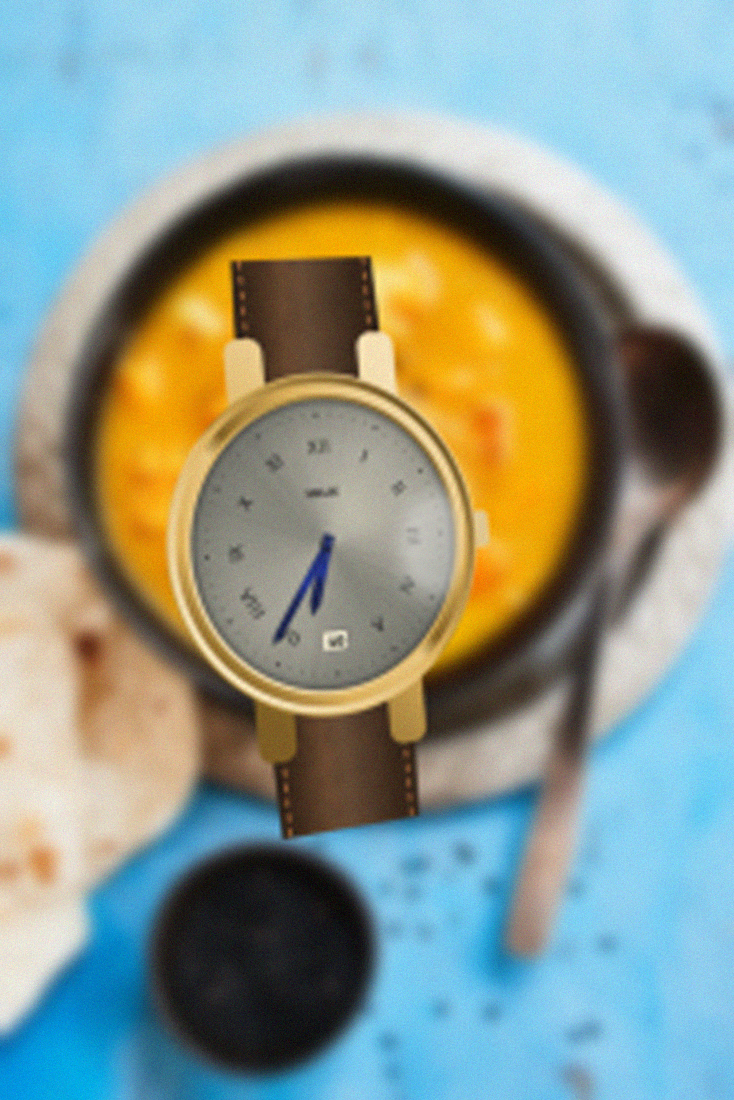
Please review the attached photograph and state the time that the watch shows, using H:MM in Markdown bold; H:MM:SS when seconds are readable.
**6:36**
